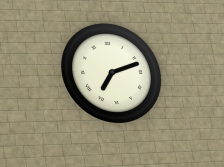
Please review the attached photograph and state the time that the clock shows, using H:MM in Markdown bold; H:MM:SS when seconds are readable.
**7:12**
